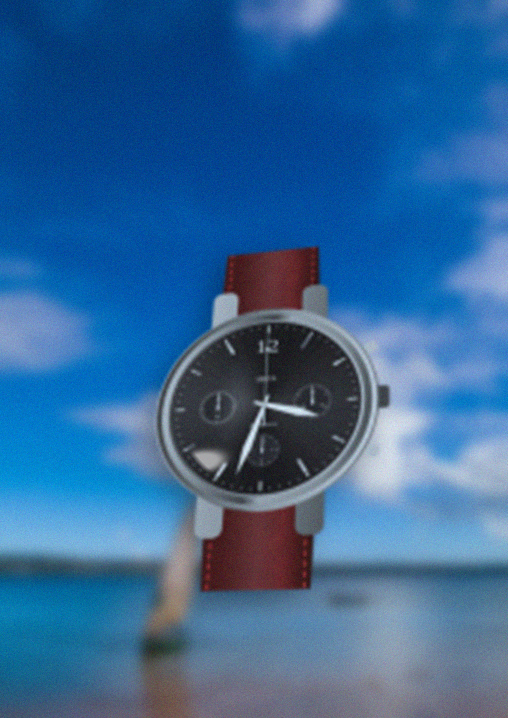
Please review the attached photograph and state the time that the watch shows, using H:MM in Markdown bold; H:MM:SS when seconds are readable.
**3:33**
